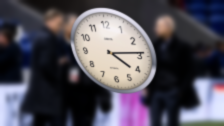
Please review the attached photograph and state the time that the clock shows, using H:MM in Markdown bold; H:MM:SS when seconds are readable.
**4:14**
